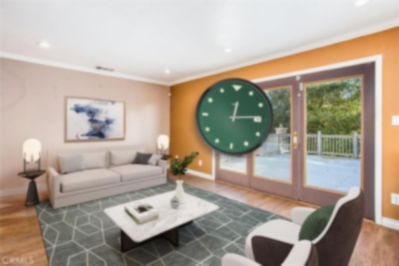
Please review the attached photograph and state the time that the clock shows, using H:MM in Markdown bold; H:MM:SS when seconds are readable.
**12:14**
